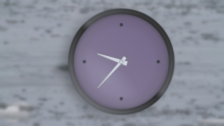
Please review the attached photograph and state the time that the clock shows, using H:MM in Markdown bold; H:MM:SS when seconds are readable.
**9:37**
